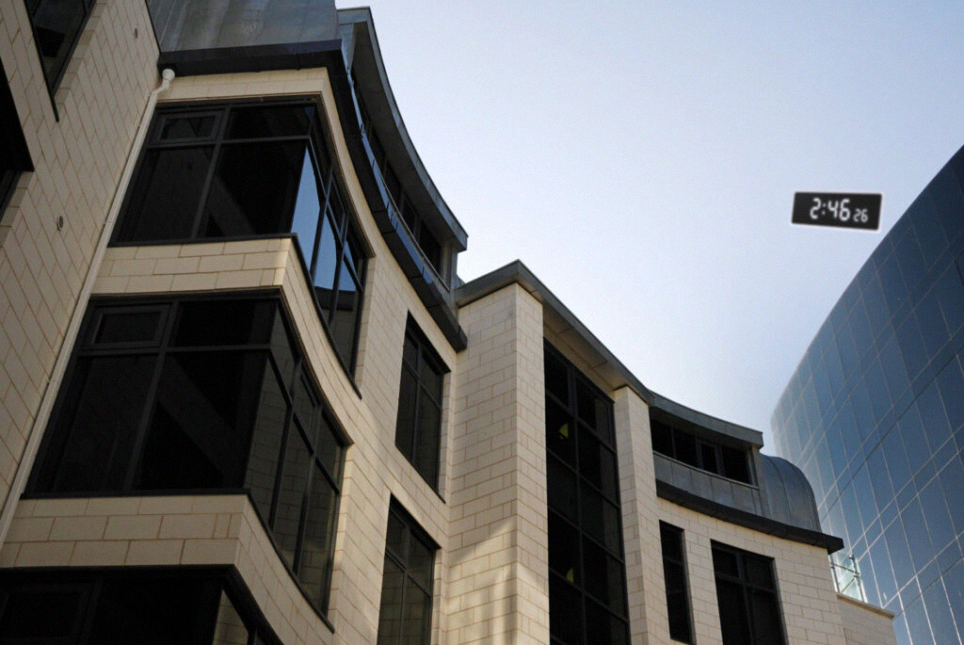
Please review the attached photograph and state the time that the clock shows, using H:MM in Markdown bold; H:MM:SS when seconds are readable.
**2:46**
